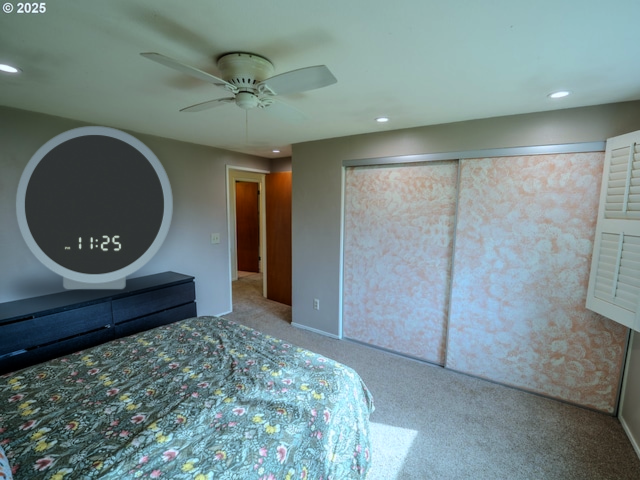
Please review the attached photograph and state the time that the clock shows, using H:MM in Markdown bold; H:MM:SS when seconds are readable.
**11:25**
